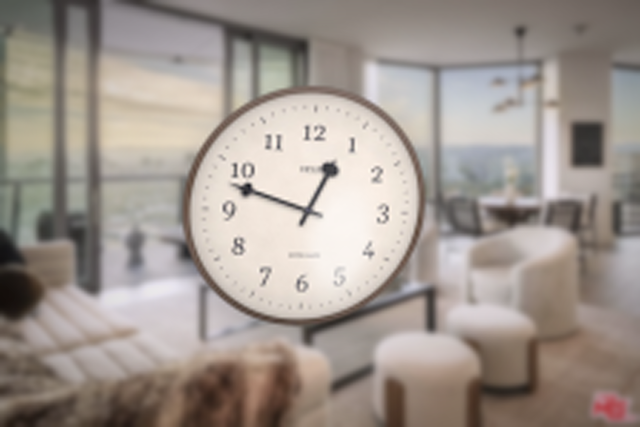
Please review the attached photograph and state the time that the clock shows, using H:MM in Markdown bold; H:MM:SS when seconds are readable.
**12:48**
